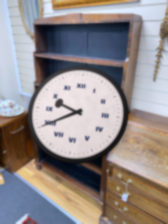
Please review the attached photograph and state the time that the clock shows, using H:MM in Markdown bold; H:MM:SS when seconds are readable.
**9:40**
